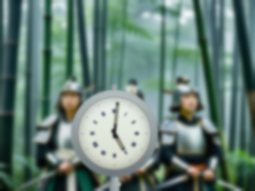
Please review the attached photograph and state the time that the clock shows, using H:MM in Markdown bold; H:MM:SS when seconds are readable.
**5:01**
